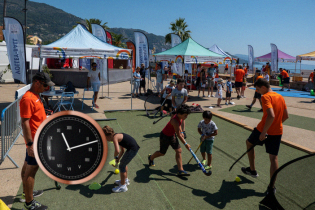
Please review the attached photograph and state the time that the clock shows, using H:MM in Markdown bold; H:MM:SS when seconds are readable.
**11:12**
